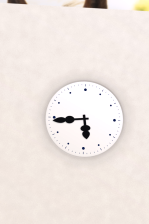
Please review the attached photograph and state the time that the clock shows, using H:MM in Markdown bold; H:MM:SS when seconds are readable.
**5:44**
